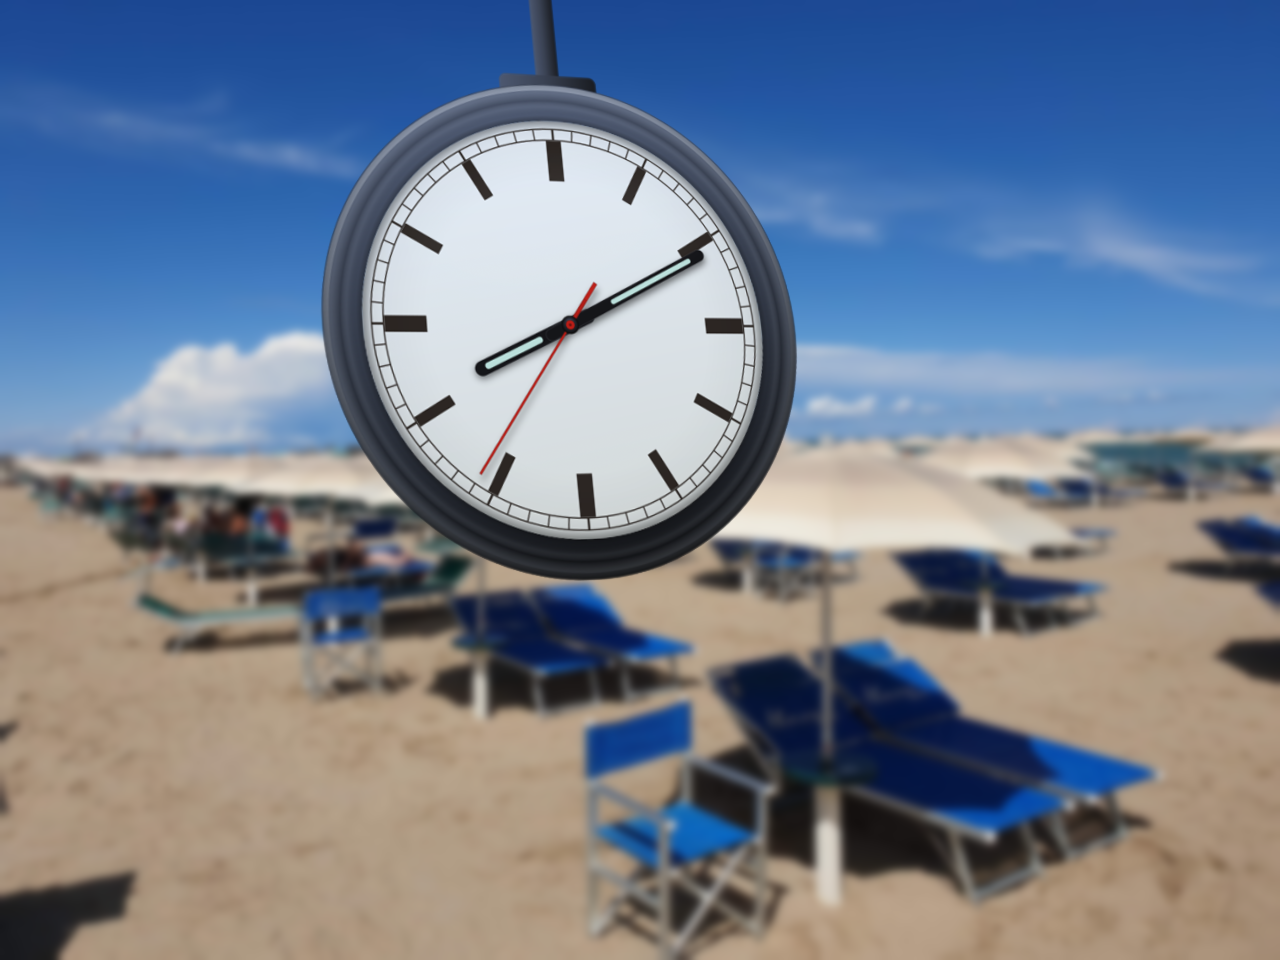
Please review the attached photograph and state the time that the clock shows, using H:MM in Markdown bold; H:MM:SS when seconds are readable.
**8:10:36**
